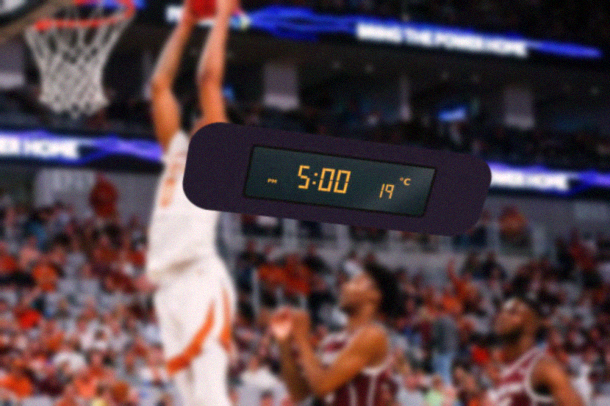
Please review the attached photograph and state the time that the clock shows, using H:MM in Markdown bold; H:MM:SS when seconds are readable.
**5:00**
